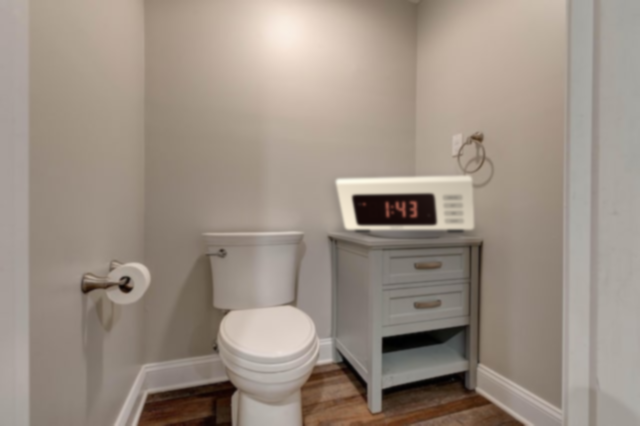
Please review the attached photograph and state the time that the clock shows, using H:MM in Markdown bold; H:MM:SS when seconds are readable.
**1:43**
